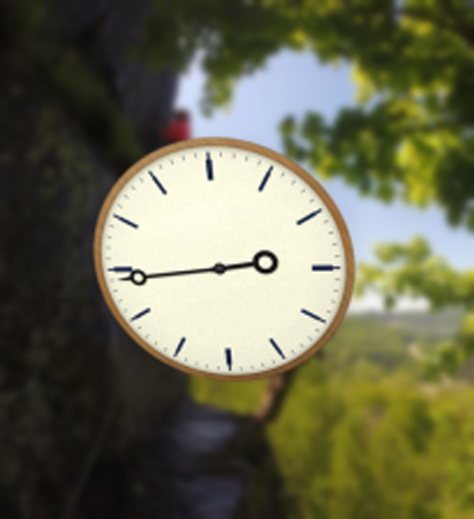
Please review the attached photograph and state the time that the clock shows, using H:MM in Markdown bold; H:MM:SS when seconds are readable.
**2:44**
